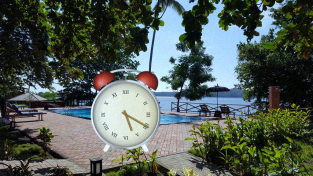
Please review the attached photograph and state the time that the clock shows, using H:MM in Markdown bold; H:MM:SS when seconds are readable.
**5:20**
